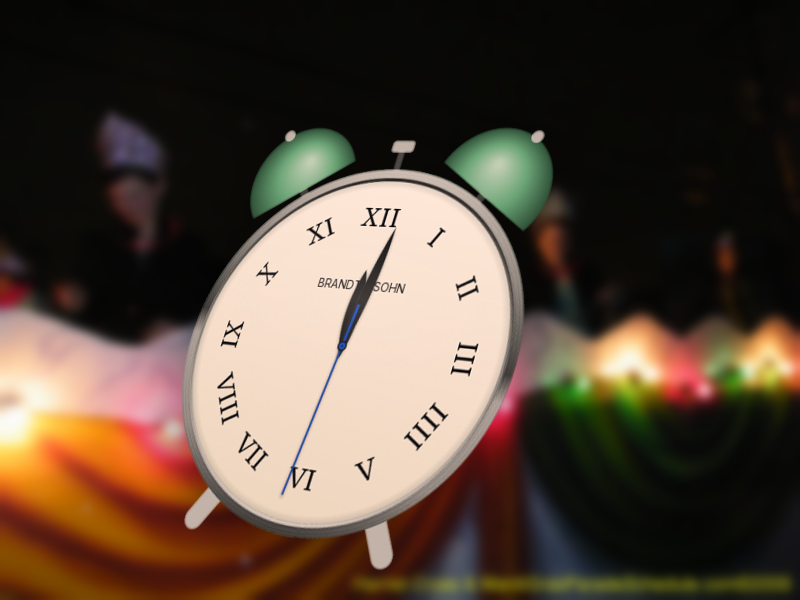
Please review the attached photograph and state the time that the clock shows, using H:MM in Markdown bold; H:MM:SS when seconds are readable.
**12:01:31**
